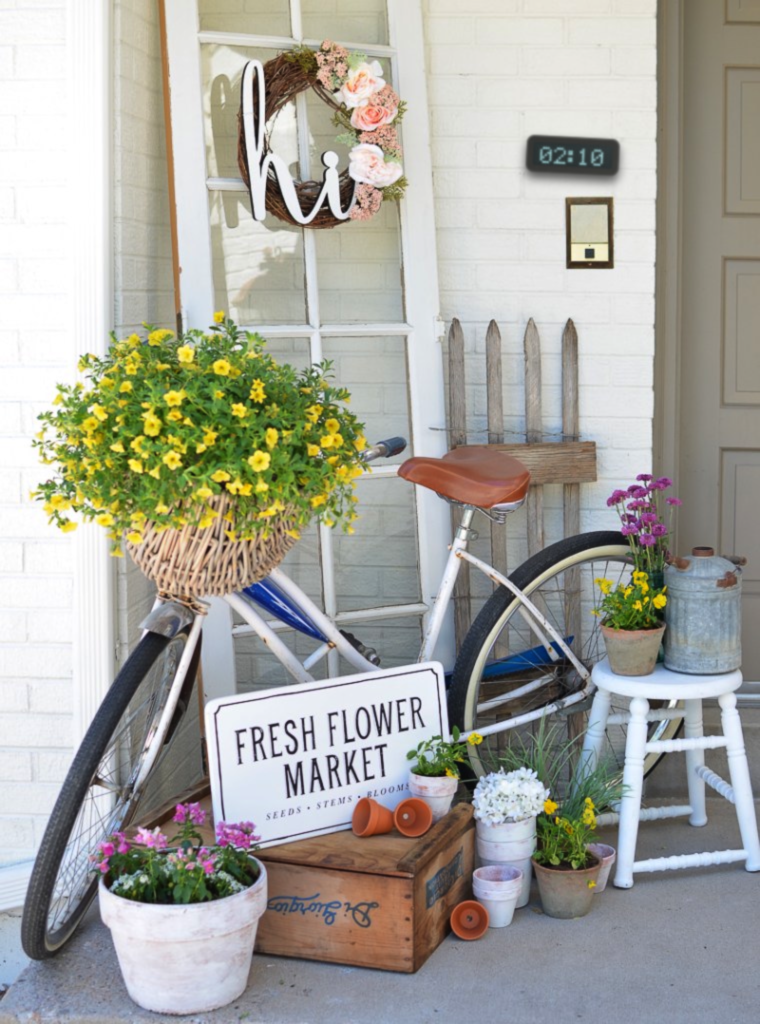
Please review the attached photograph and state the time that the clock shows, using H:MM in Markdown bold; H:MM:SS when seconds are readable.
**2:10**
